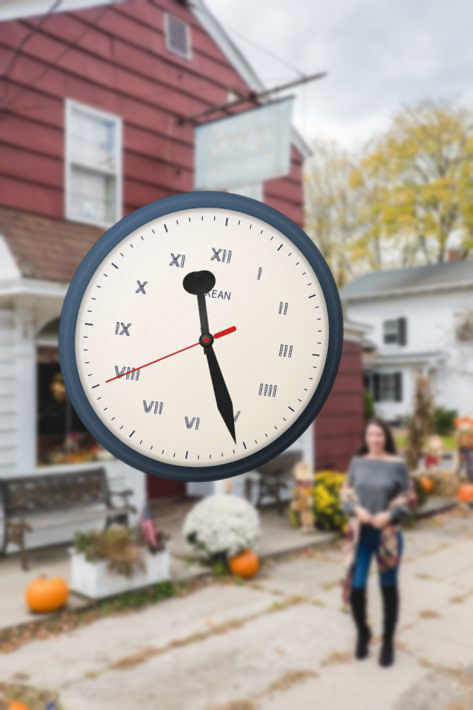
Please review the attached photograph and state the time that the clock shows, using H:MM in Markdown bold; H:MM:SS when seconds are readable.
**11:25:40**
